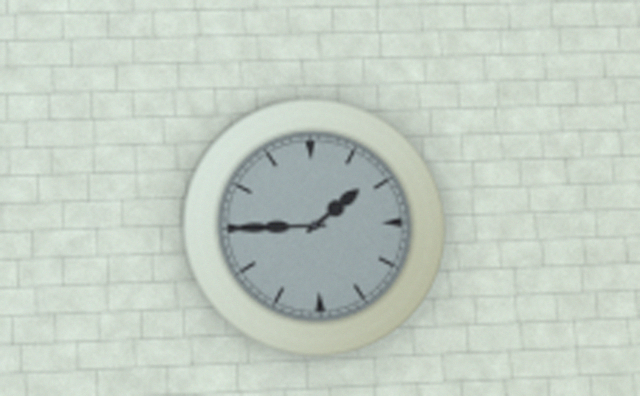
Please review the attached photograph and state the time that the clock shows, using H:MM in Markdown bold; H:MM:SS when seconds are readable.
**1:45**
